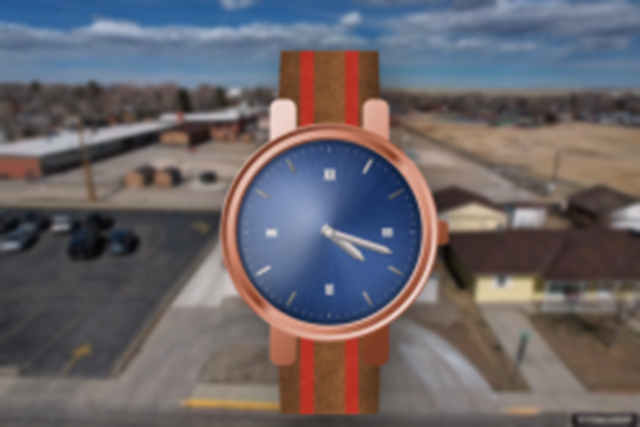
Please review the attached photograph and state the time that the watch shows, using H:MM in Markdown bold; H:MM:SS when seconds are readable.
**4:18**
